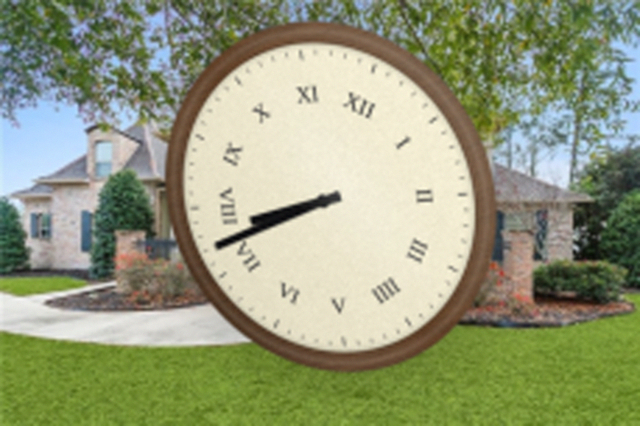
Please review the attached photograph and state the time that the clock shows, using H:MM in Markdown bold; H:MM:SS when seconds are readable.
**7:37**
